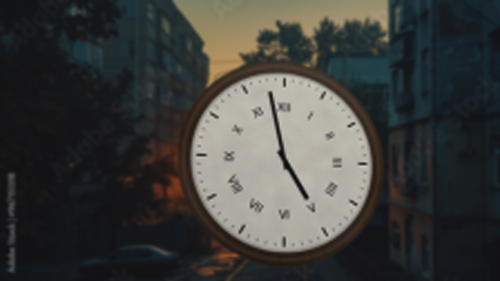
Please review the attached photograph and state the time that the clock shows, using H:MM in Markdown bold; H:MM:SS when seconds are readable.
**4:58**
